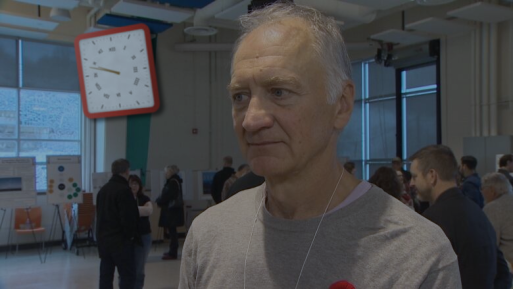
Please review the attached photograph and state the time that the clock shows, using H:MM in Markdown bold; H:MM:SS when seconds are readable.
**9:48**
